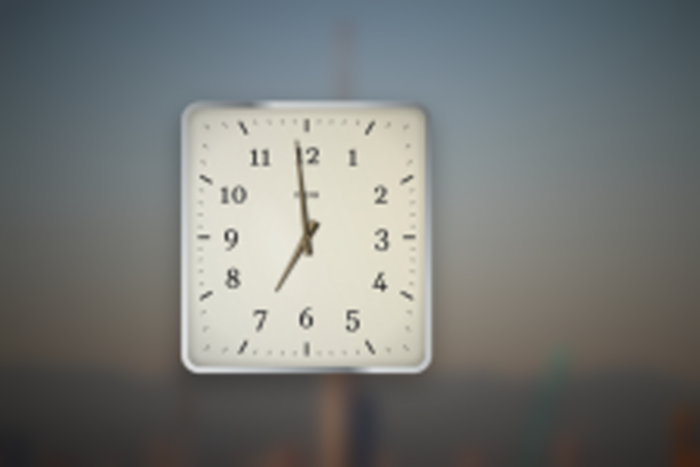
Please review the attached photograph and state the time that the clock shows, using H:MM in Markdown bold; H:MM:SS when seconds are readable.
**6:59**
